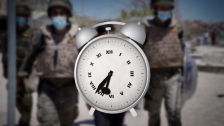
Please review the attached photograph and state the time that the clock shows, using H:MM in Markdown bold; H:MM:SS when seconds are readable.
**6:37**
